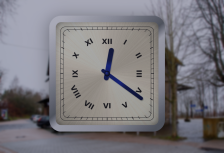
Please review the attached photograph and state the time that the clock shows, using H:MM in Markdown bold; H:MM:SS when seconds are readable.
**12:21**
